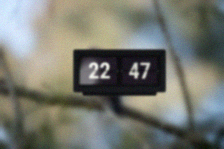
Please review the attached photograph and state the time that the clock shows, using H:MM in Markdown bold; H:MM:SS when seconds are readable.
**22:47**
